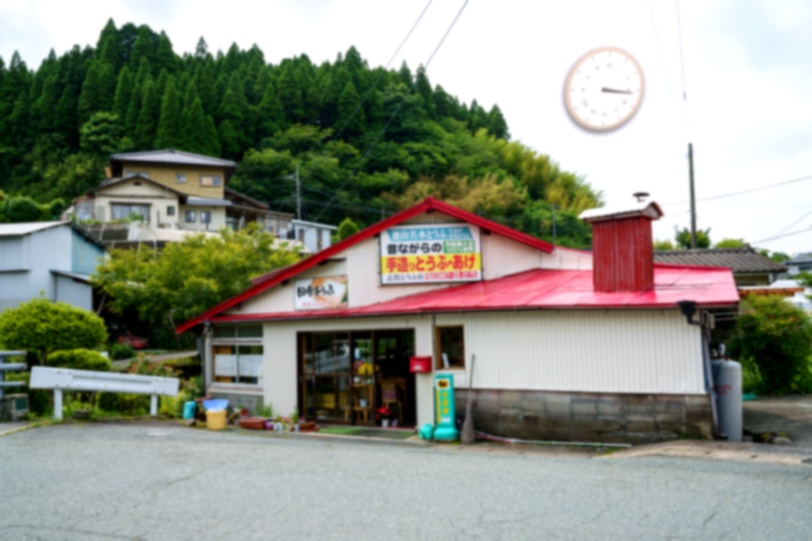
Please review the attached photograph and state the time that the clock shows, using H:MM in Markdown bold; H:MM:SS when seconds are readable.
**3:16**
